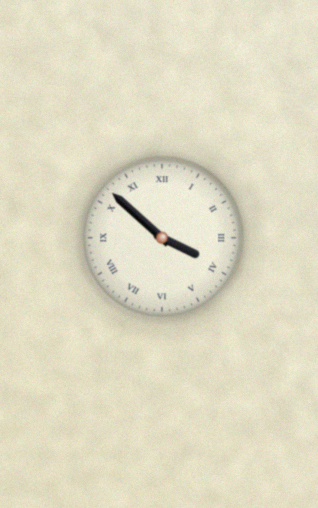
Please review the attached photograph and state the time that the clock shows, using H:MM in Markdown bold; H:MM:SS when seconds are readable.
**3:52**
